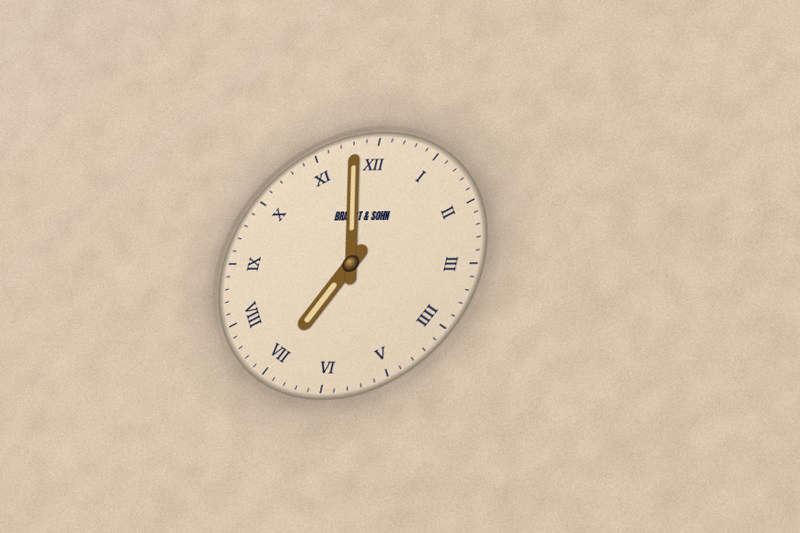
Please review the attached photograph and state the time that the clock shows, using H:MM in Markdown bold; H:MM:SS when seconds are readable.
**6:58**
